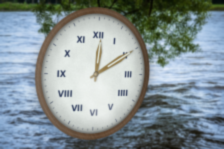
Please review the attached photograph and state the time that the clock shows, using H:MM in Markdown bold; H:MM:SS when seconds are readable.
**12:10**
